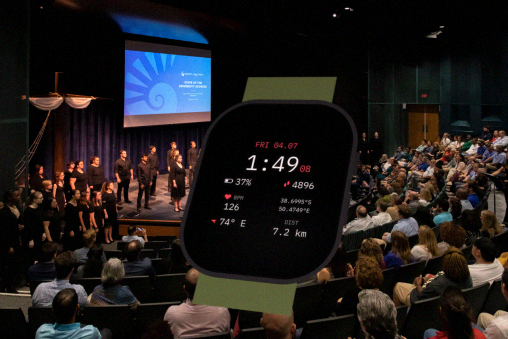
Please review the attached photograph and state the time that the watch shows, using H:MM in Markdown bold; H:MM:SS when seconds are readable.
**1:49:08**
